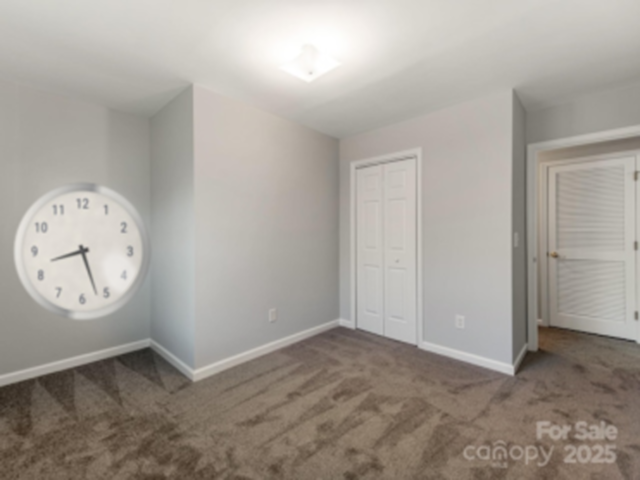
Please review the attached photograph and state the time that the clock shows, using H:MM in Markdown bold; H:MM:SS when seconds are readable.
**8:27**
